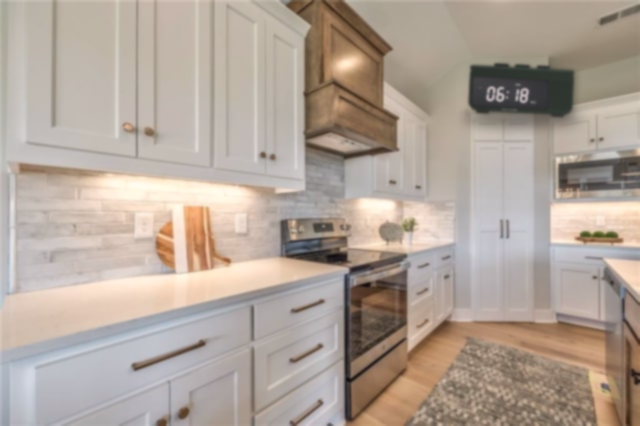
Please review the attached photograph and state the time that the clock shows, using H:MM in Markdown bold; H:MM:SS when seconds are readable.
**6:18**
